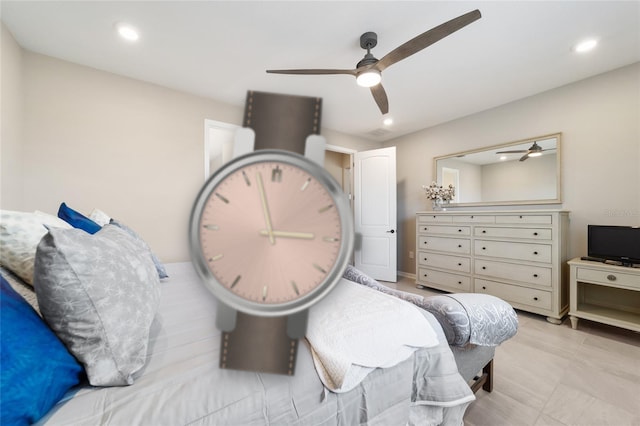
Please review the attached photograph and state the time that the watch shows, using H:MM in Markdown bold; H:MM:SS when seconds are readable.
**2:57**
